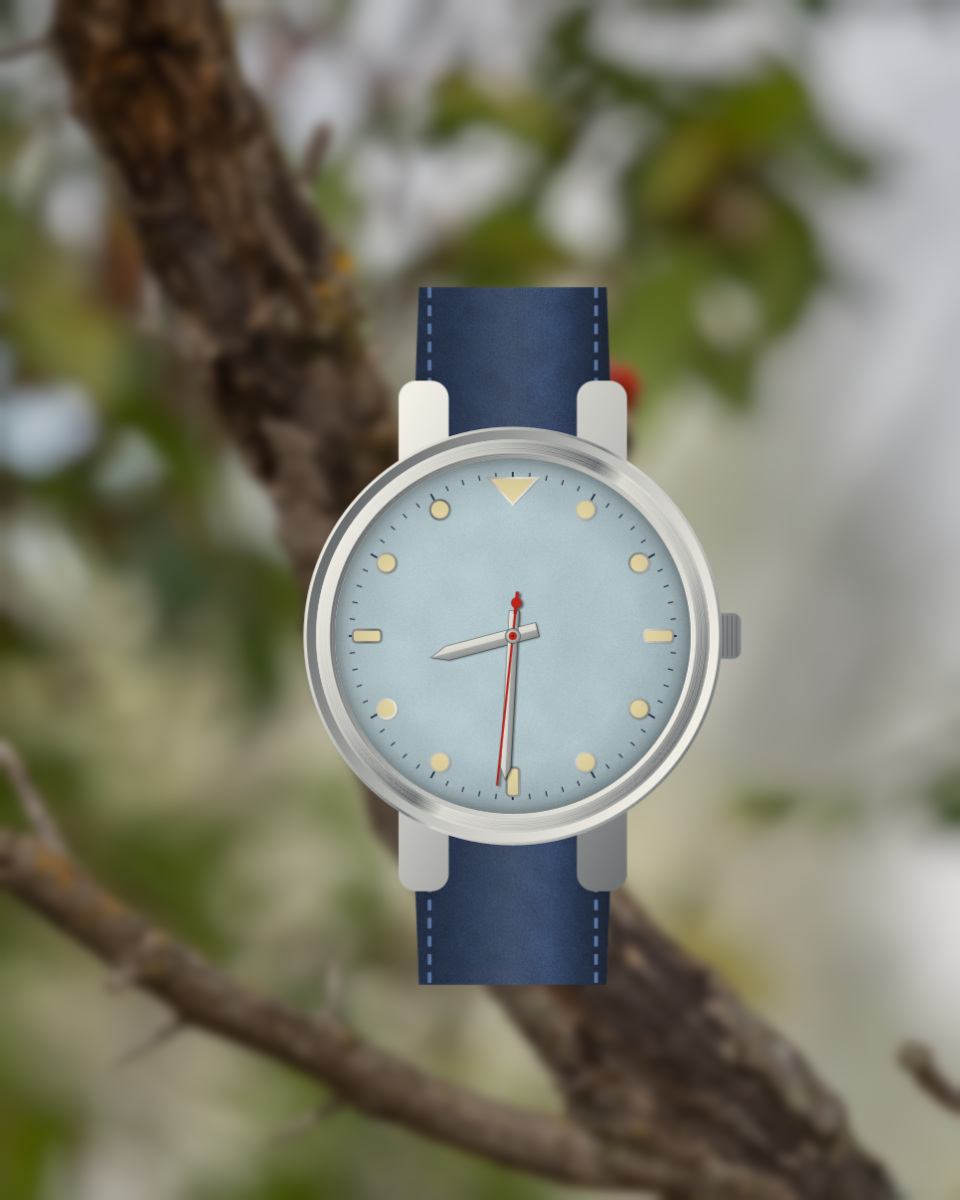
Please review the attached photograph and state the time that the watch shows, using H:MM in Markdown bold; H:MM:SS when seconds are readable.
**8:30:31**
